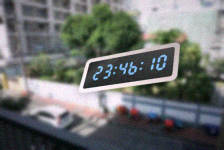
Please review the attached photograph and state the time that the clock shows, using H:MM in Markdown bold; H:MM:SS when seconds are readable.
**23:46:10**
